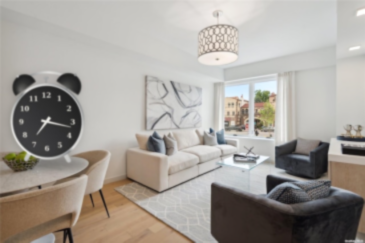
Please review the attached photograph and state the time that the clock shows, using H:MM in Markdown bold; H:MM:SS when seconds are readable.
**7:17**
